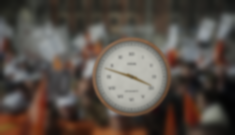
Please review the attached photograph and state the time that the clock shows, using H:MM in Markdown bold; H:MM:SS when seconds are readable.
**3:48**
